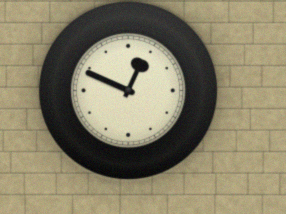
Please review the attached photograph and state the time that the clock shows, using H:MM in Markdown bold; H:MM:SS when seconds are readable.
**12:49**
